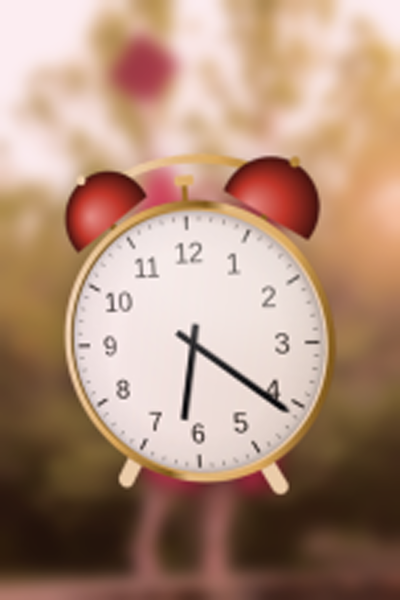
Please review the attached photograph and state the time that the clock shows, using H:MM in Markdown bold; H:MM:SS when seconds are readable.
**6:21**
